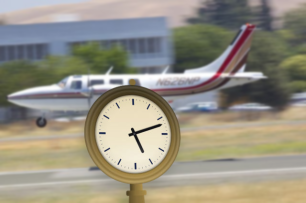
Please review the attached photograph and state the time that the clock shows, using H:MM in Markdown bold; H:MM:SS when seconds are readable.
**5:12**
